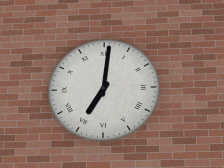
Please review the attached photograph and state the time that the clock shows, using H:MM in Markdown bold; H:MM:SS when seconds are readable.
**7:01**
